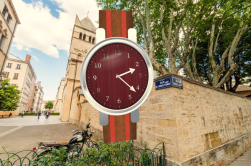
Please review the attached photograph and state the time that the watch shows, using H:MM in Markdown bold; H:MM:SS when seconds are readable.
**2:22**
